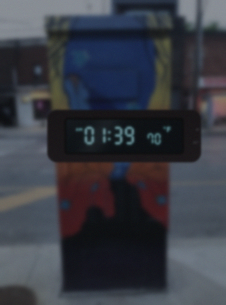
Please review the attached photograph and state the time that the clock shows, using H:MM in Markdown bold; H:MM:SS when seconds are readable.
**1:39**
